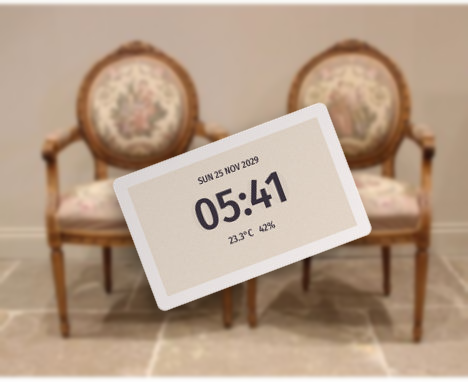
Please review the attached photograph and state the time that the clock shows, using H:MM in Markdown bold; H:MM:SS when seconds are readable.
**5:41**
